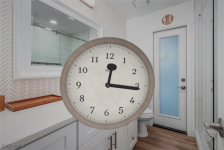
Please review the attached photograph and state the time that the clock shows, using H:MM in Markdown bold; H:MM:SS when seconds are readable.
**12:16**
